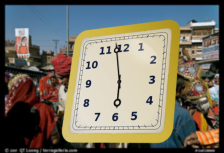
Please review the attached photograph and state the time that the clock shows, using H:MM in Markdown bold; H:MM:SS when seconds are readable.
**5:58**
